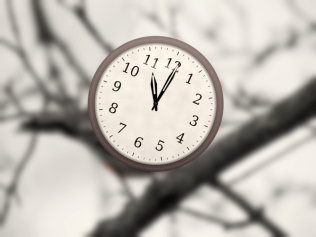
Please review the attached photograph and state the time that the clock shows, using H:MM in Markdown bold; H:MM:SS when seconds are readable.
**11:01**
